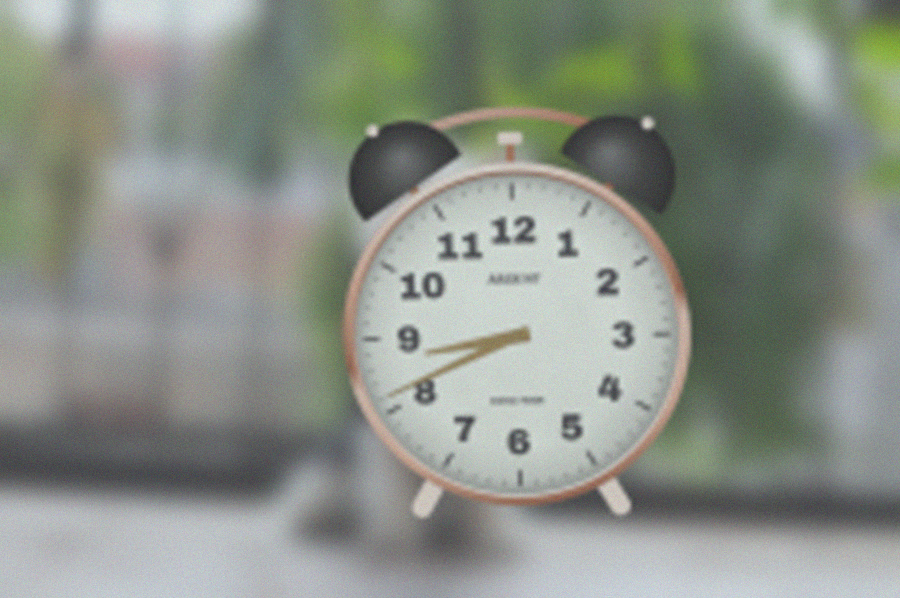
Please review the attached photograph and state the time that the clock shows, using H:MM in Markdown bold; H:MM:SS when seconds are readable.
**8:41**
